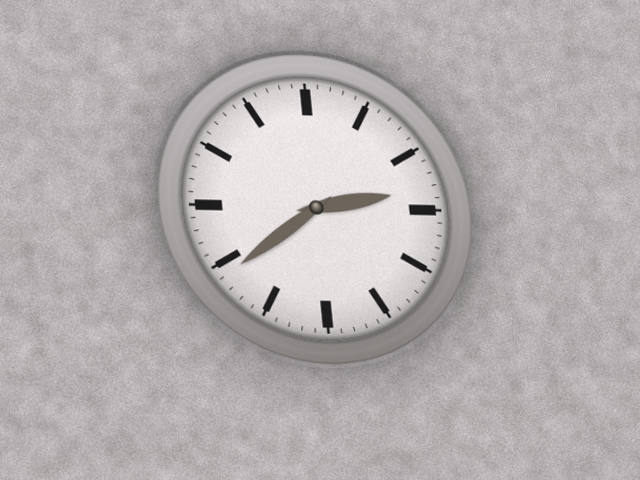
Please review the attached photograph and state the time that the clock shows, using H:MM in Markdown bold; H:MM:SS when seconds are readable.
**2:39**
